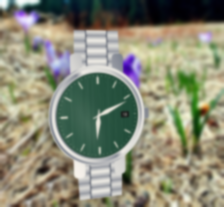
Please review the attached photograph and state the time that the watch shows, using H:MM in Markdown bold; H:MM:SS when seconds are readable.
**6:11**
